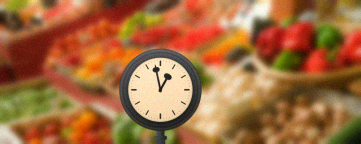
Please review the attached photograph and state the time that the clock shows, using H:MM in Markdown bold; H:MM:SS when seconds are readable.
**12:58**
